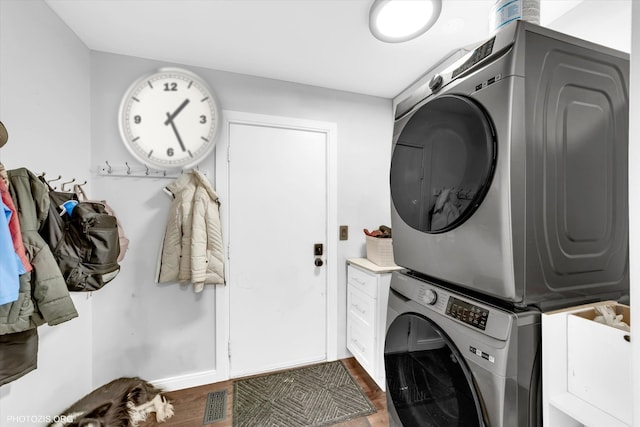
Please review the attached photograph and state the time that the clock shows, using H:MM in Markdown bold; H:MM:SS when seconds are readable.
**1:26**
